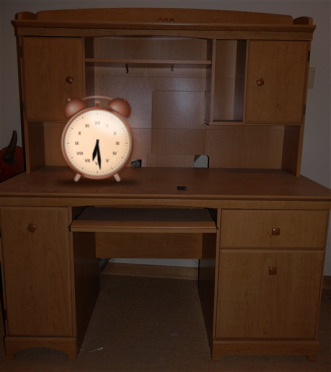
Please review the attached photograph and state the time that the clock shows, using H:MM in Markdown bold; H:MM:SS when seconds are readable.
**6:29**
